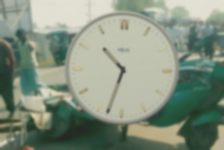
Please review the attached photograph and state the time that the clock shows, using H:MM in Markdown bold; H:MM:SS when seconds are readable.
**10:33**
